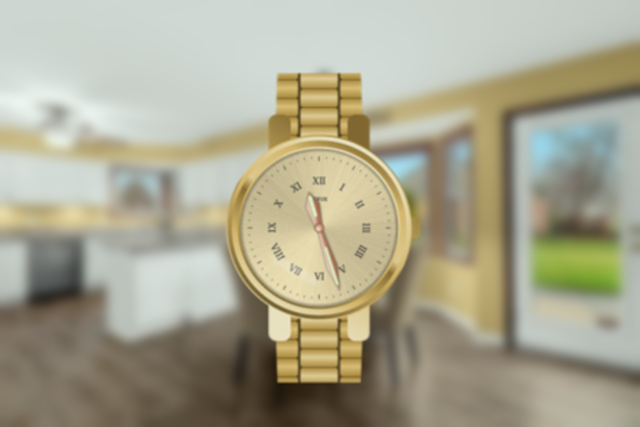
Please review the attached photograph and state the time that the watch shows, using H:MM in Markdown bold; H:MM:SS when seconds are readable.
**11:27**
